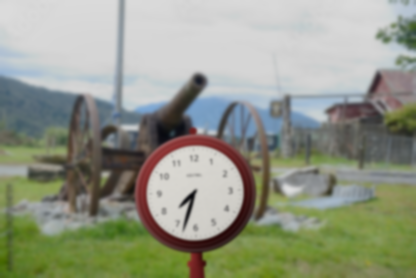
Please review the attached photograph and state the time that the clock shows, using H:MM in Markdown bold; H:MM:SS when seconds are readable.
**7:33**
